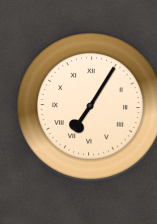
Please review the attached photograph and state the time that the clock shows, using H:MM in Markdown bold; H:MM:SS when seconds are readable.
**7:05**
